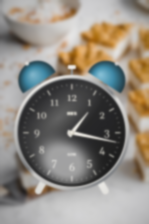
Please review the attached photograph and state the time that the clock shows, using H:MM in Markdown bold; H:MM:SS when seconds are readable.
**1:17**
